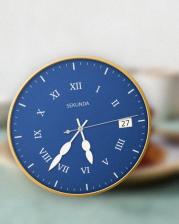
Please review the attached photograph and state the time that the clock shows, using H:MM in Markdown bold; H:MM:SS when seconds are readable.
**5:37:14**
